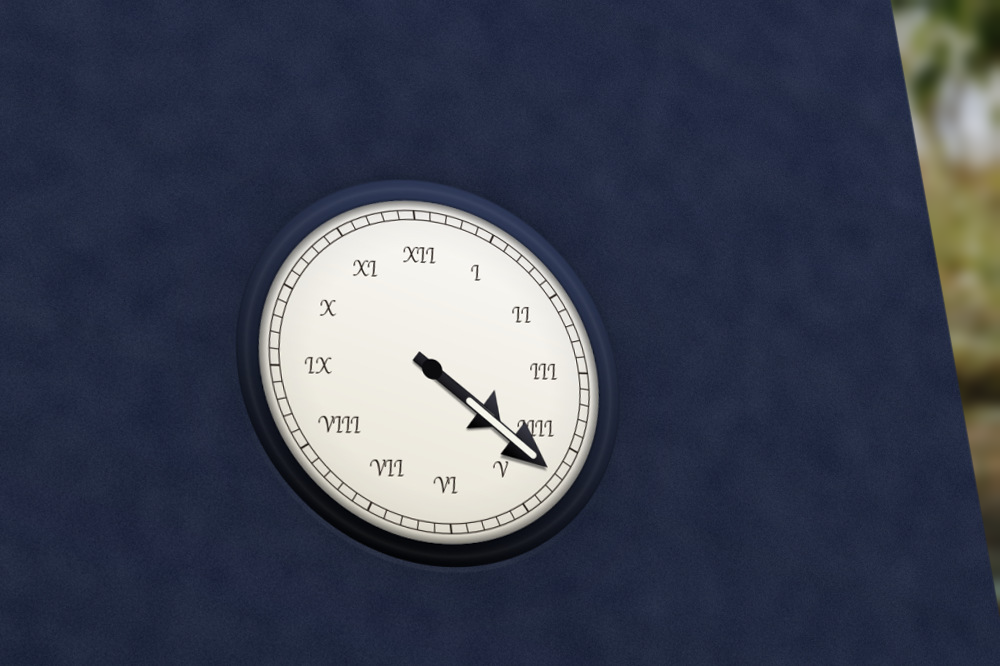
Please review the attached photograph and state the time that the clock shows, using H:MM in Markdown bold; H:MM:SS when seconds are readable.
**4:22**
